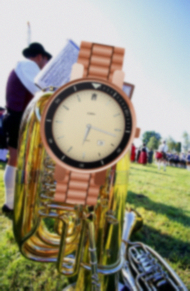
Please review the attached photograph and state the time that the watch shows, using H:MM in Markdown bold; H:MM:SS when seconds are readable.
**6:17**
